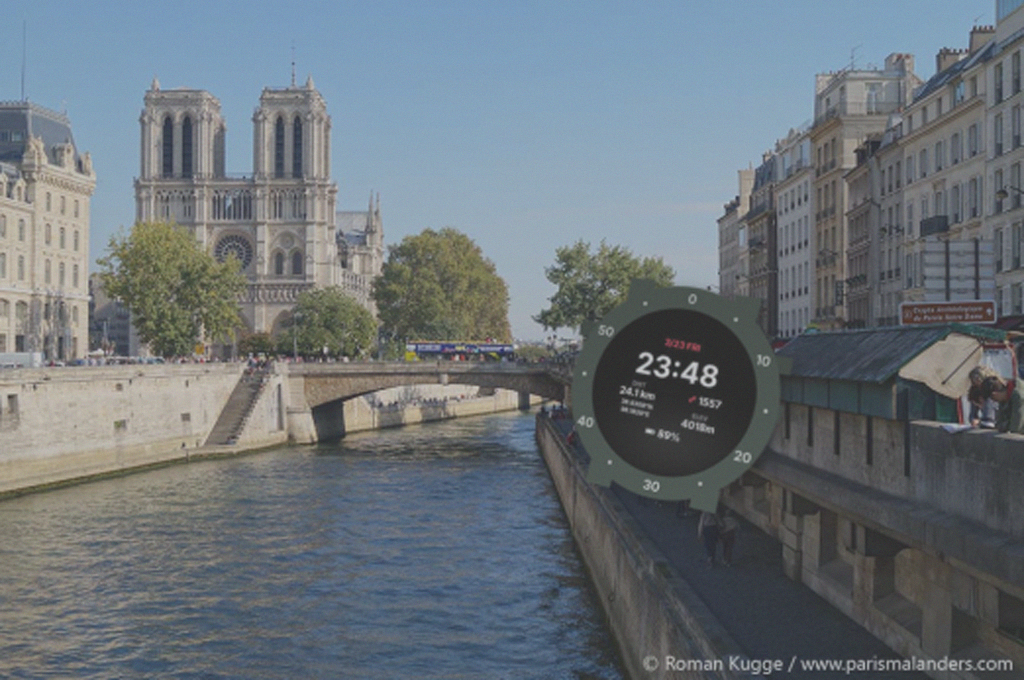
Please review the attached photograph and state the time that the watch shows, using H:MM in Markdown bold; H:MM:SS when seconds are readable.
**23:48**
